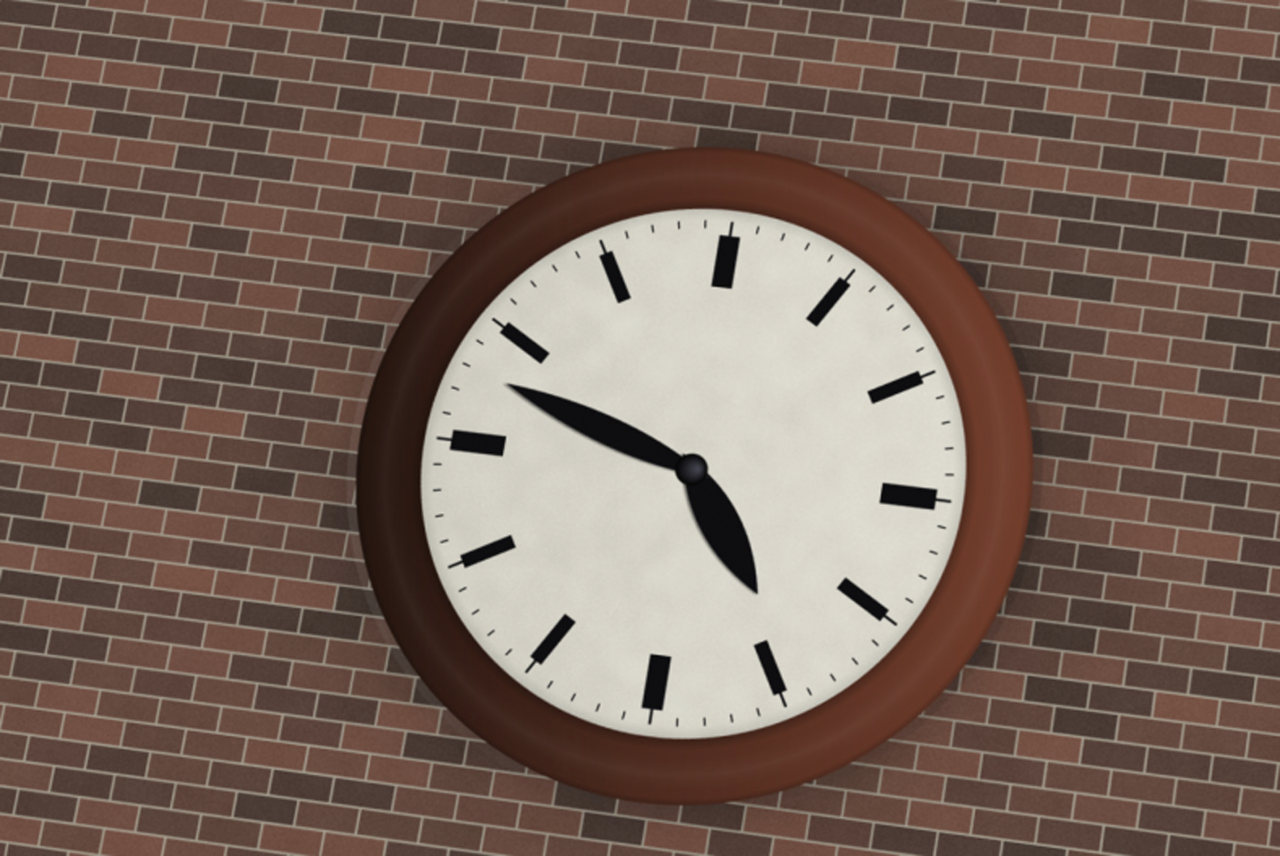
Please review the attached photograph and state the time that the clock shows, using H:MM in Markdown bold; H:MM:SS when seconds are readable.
**4:48**
